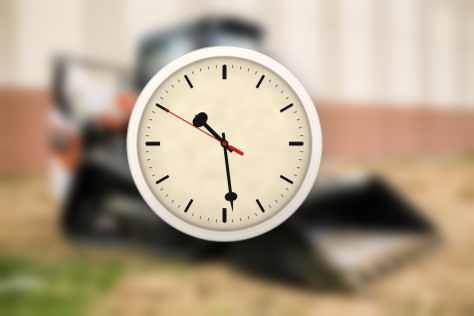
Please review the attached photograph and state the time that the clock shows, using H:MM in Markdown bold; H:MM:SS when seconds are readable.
**10:28:50**
